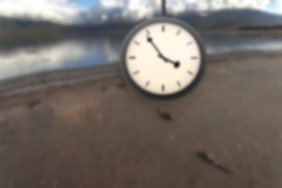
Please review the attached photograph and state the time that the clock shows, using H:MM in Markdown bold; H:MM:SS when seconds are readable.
**3:54**
